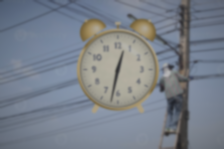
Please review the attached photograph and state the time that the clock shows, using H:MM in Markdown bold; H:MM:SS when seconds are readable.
**12:32**
